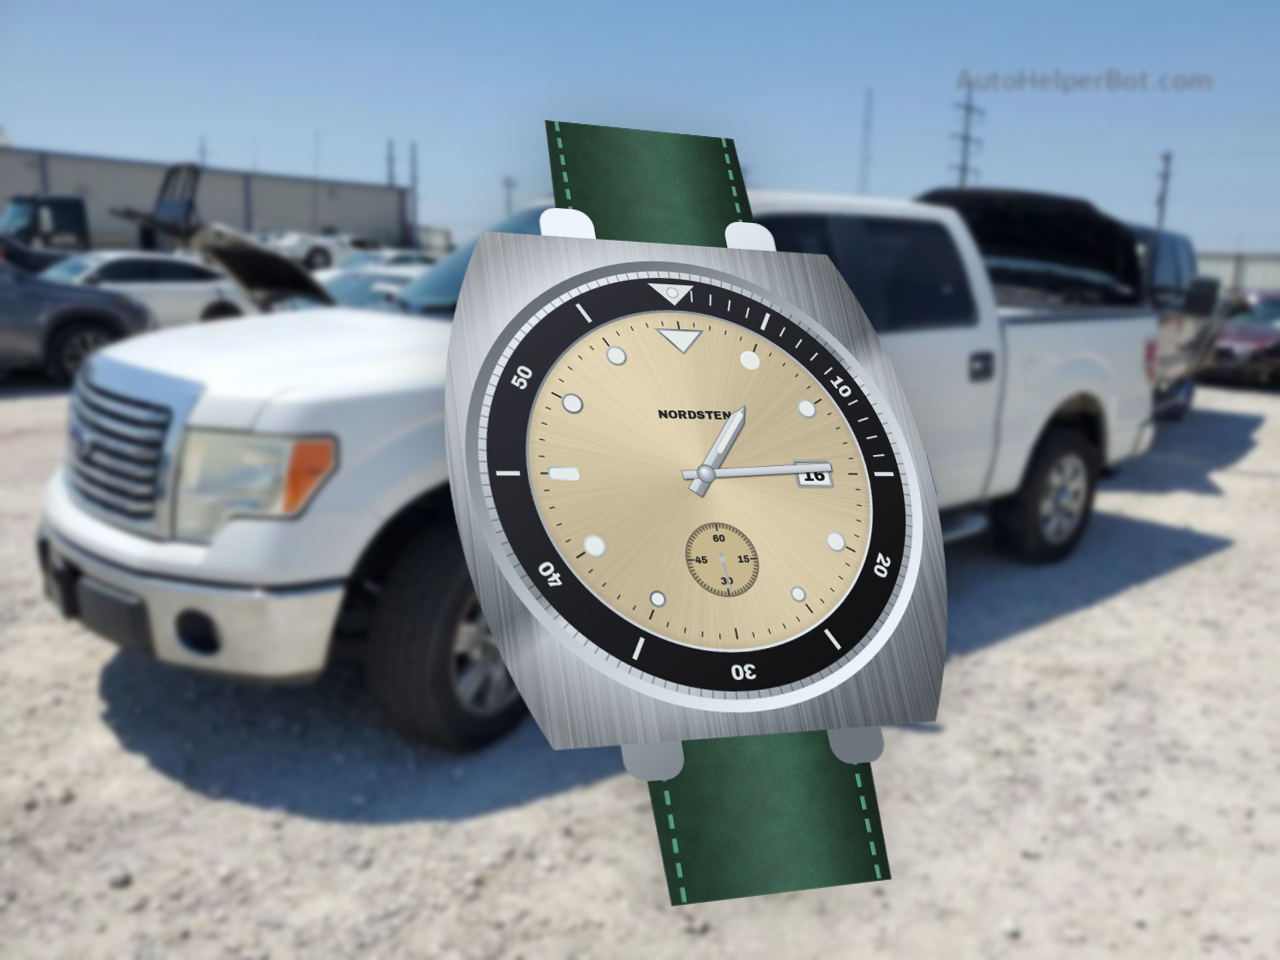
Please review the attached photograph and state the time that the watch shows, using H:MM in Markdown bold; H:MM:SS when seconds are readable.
**1:14:29**
